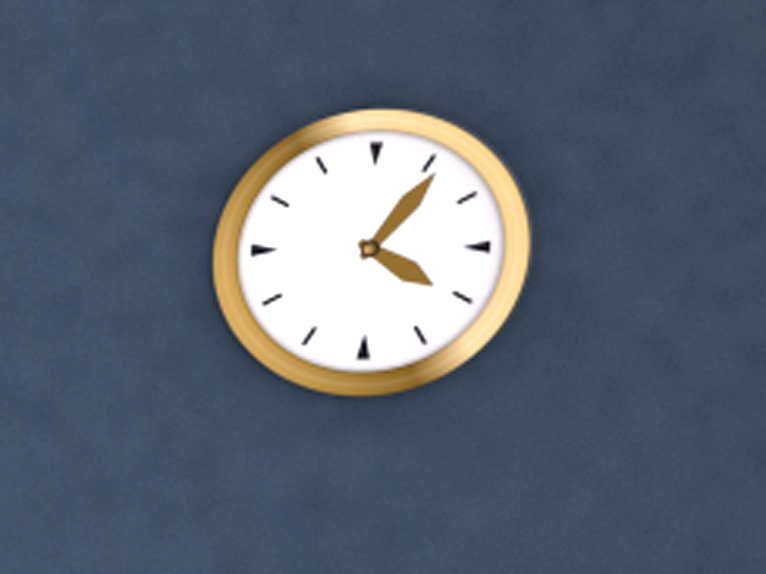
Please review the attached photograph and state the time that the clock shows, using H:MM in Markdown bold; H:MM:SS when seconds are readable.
**4:06**
